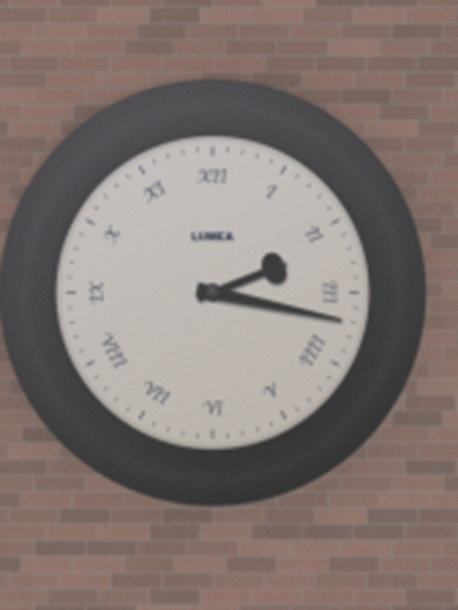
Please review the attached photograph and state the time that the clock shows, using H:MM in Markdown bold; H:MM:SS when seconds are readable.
**2:17**
